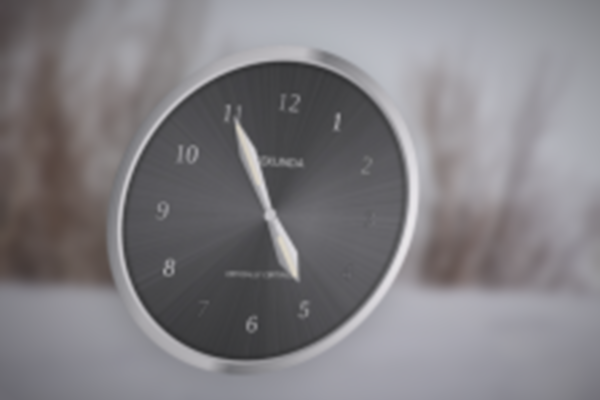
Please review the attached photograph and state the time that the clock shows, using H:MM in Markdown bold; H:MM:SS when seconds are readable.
**4:55**
